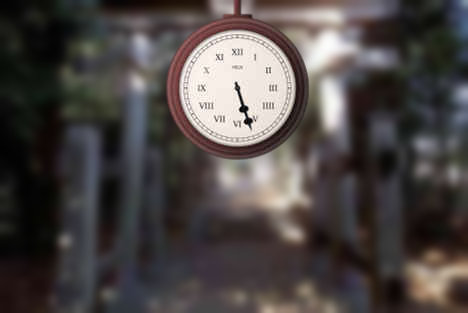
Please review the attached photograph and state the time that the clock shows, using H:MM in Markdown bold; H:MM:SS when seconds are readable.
**5:27**
